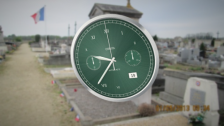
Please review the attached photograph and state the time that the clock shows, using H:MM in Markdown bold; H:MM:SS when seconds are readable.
**9:37**
